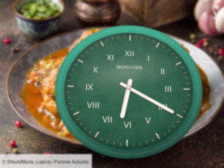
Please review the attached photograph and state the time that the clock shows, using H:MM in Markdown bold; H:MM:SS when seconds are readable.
**6:20**
